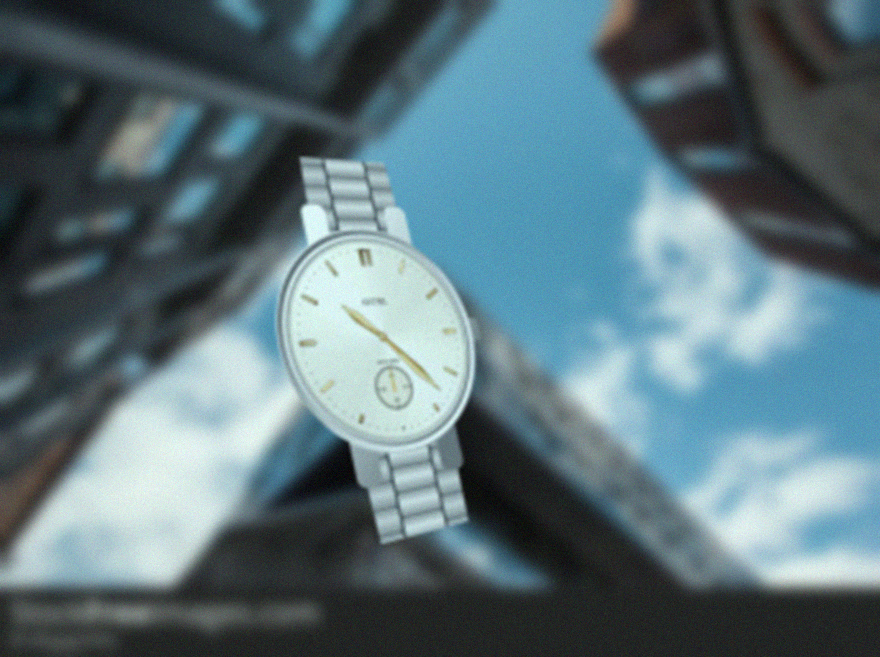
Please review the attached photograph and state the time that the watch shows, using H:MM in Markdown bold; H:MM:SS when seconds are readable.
**10:23**
